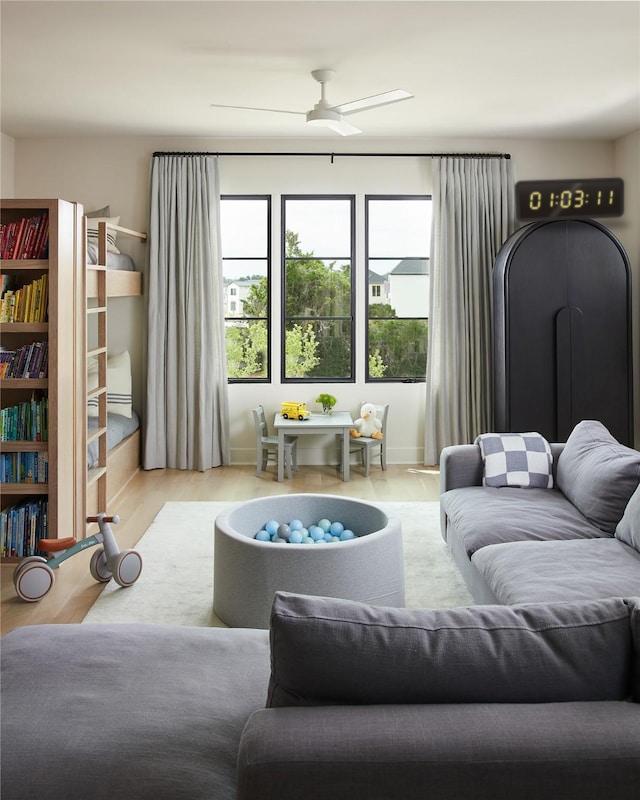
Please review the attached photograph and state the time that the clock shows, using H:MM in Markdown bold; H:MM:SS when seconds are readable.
**1:03:11**
